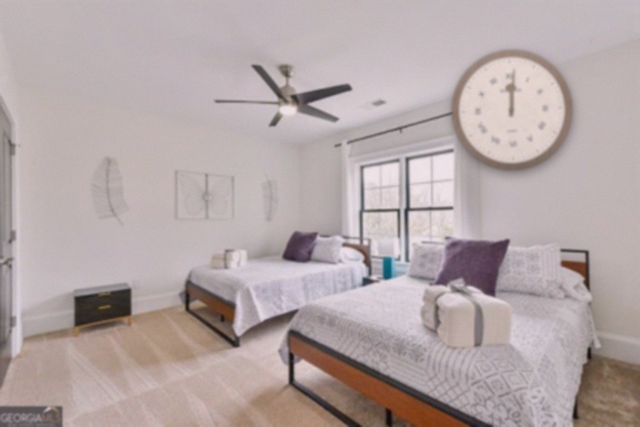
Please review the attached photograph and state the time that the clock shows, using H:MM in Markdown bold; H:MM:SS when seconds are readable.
**12:01**
